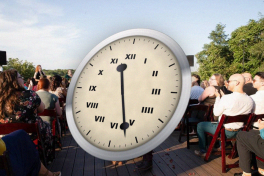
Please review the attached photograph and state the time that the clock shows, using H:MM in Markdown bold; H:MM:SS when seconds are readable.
**11:27**
